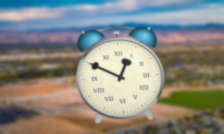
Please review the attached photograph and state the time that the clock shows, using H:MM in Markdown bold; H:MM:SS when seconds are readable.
**12:50**
